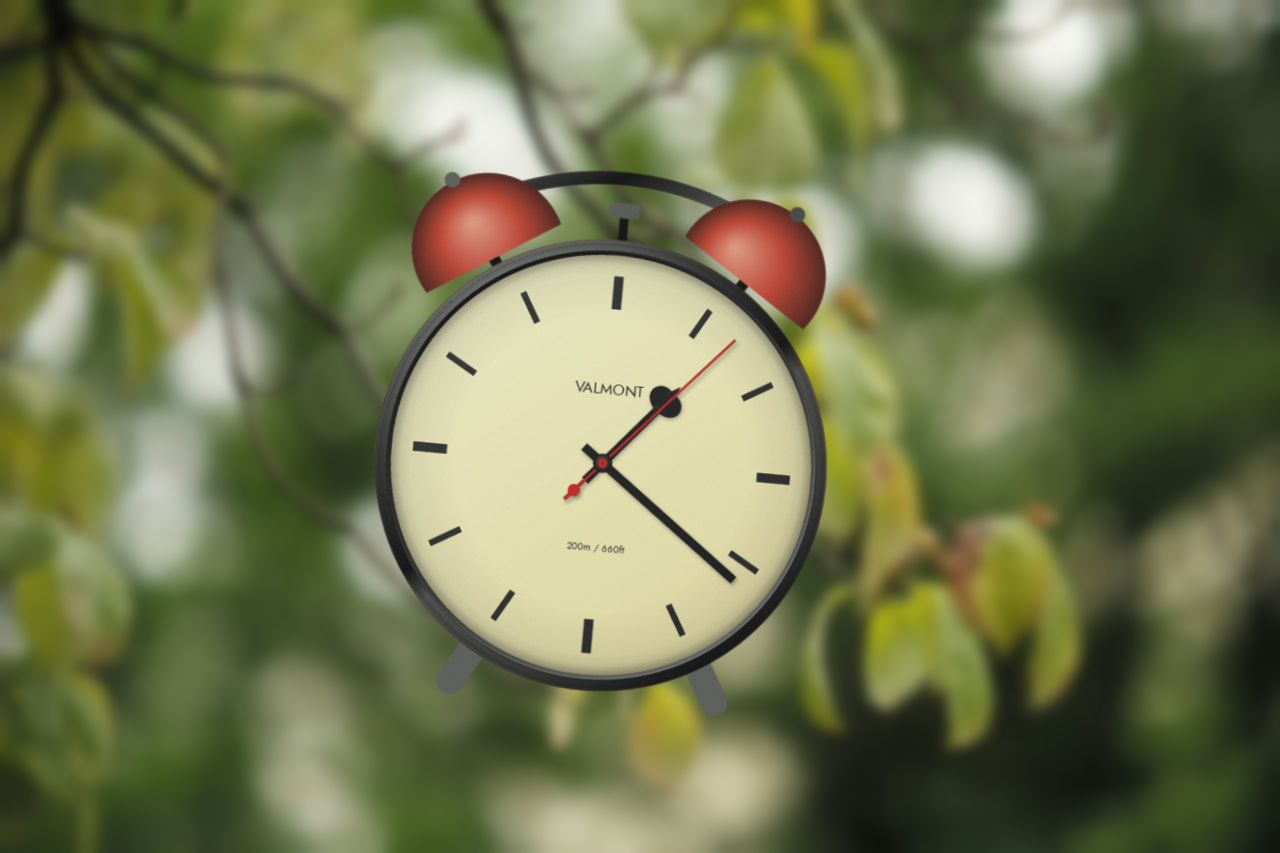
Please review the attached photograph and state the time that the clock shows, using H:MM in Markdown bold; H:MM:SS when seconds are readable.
**1:21:07**
